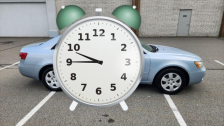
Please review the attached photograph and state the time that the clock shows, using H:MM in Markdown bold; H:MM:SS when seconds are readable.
**9:45**
